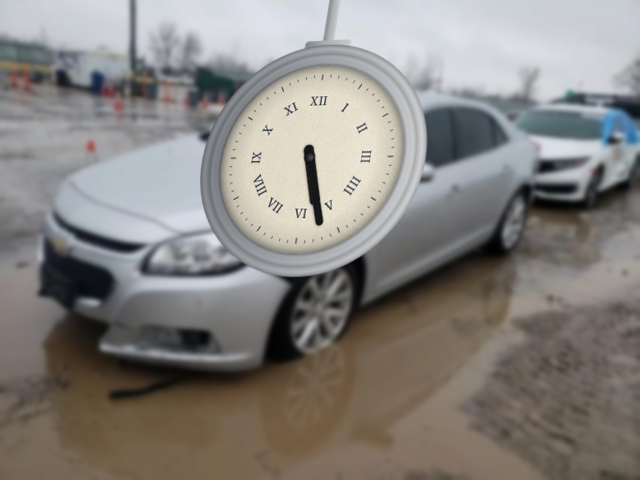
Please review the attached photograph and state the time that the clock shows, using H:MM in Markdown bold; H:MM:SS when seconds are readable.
**5:27**
